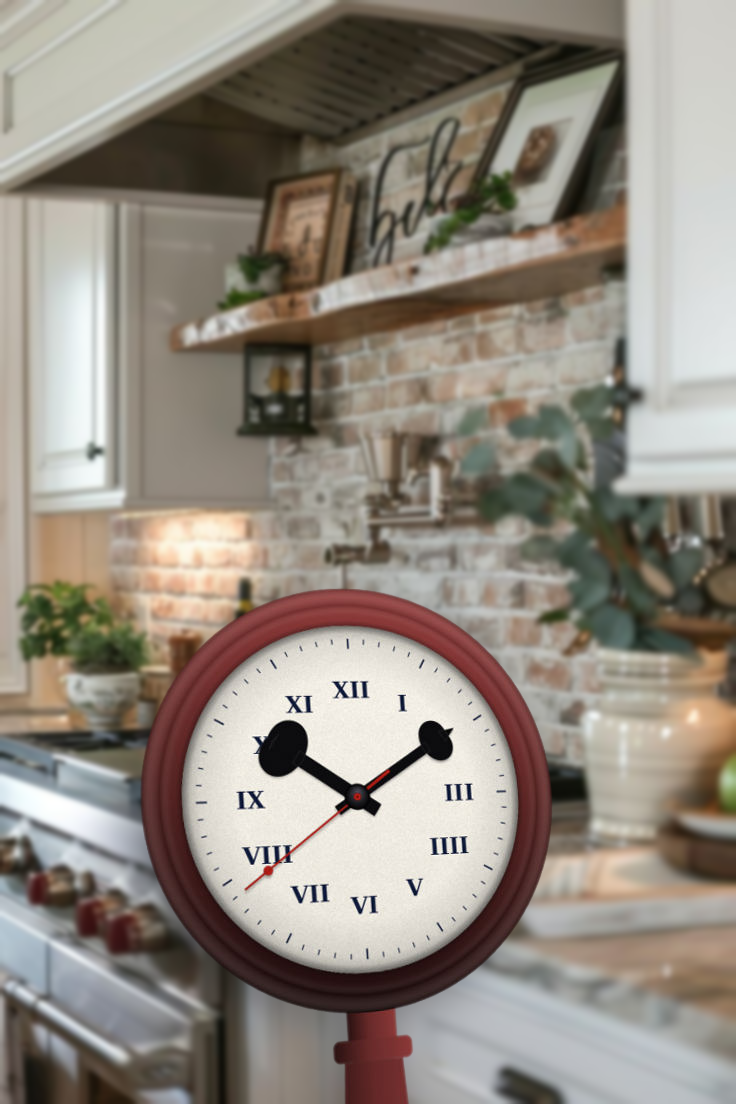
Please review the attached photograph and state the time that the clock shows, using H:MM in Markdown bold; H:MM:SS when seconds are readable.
**10:09:39**
